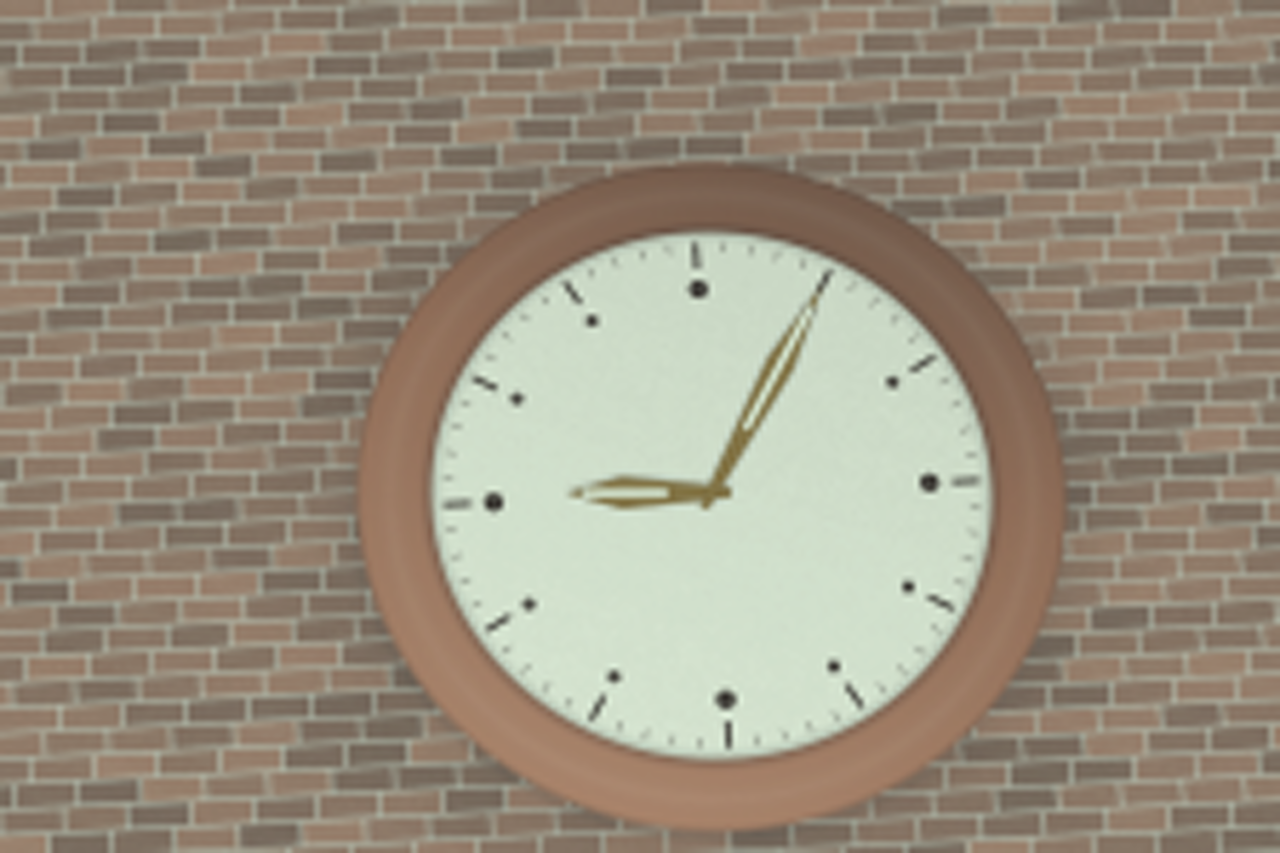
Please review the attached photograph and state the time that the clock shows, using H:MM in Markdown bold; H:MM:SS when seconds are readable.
**9:05**
